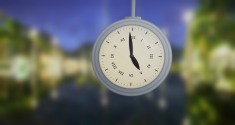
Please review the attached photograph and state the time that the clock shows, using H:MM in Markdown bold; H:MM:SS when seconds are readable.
**4:59**
